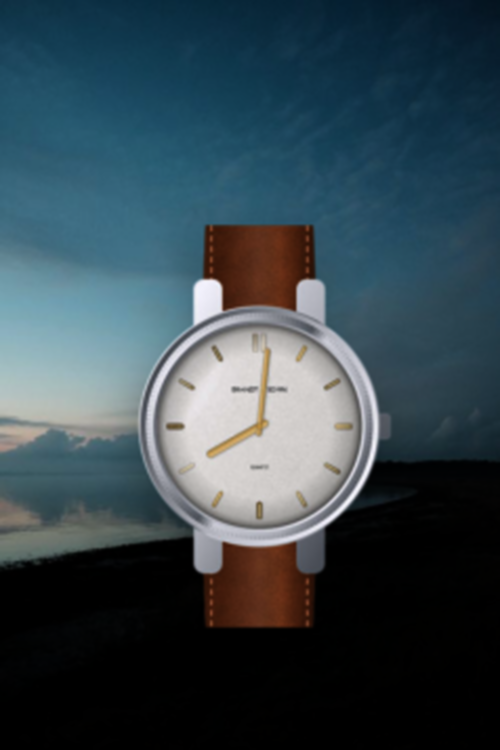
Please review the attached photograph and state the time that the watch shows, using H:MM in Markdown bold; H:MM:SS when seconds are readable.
**8:01**
